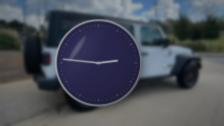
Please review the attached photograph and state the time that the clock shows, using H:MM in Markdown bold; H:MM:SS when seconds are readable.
**2:46**
